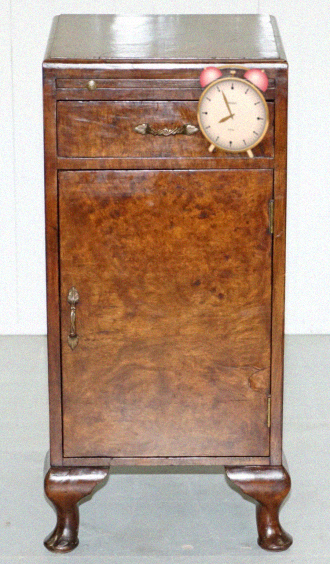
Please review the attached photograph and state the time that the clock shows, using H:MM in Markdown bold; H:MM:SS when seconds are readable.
**7:56**
